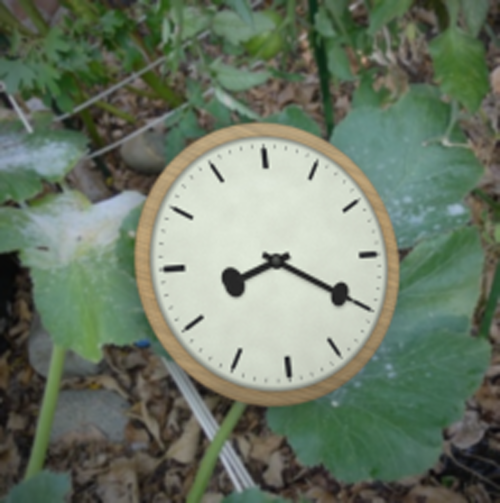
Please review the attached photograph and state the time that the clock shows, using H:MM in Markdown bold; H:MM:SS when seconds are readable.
**8:20**
